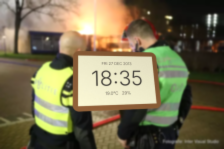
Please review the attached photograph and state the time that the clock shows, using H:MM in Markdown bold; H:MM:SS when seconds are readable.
**18:35**
